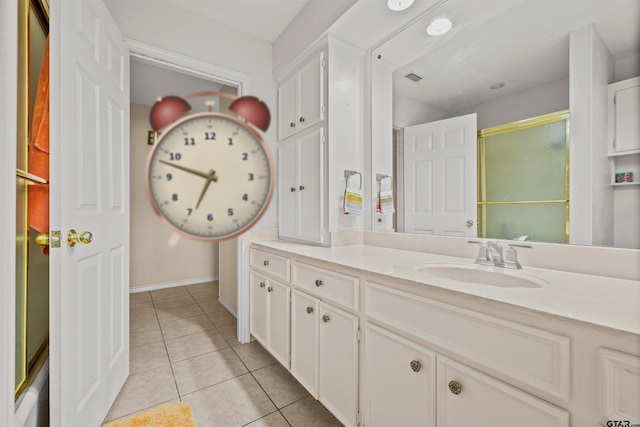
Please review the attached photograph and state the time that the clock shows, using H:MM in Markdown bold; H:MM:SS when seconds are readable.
**6:48**
